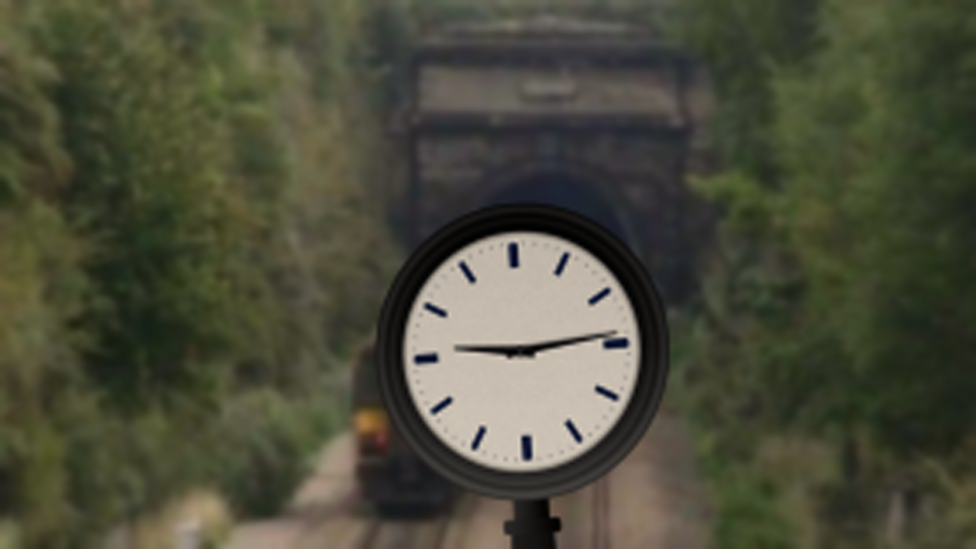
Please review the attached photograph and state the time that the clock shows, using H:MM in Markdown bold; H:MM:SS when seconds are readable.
**9:14**
